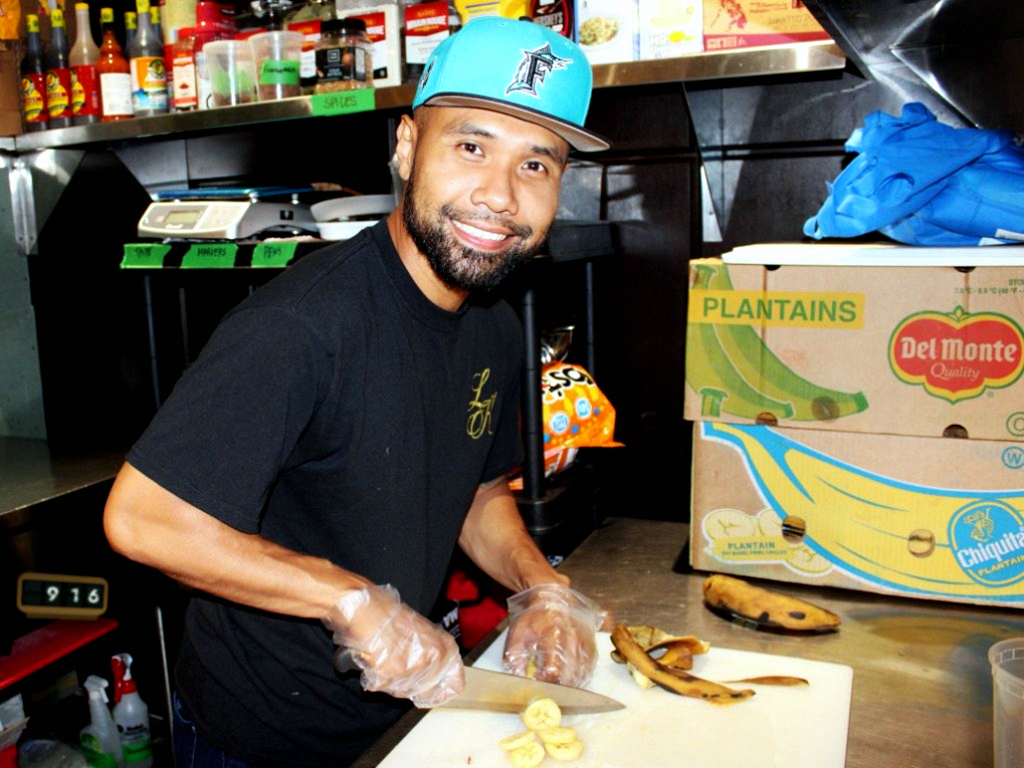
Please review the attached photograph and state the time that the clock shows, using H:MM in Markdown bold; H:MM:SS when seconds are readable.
**9:16**
